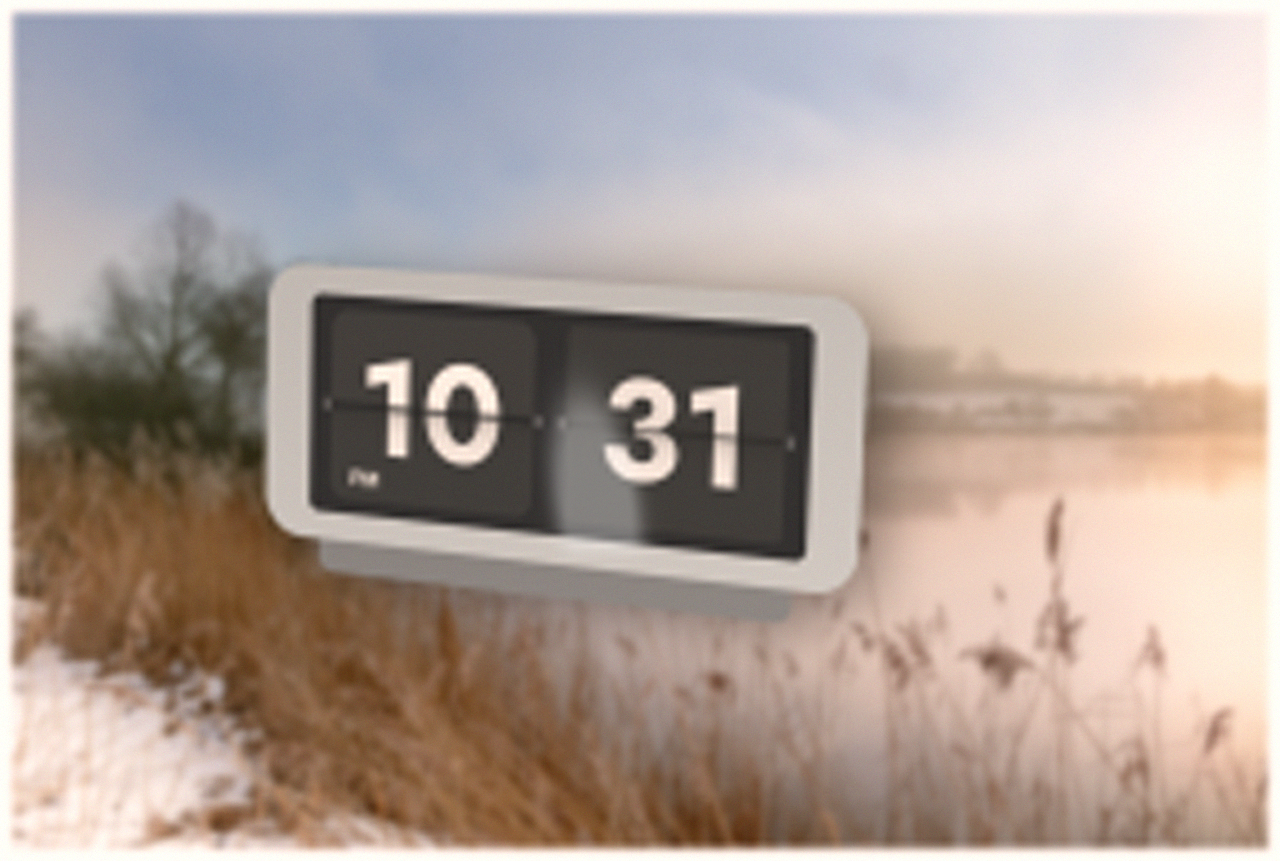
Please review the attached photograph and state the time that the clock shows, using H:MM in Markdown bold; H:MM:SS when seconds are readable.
**10:31**
